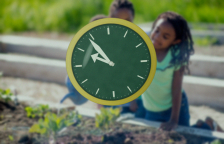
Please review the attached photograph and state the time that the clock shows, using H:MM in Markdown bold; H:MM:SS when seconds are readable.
**9:54**
